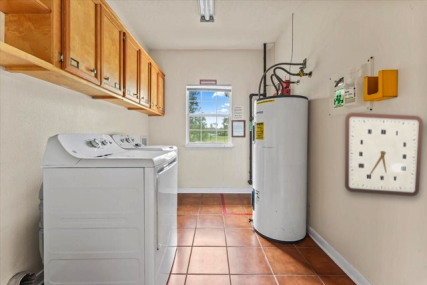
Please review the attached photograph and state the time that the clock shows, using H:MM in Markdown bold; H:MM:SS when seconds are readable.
**5:35**
